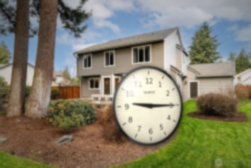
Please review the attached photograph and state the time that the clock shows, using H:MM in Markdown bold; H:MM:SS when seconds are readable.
**9:15**
